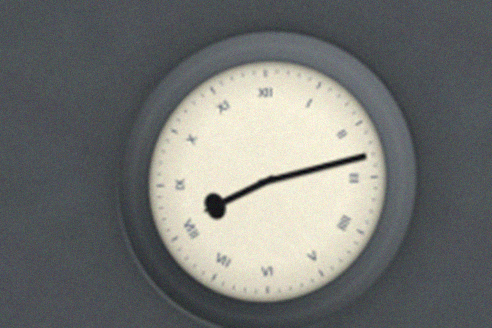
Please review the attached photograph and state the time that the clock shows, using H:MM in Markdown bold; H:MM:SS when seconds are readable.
**8:13**
